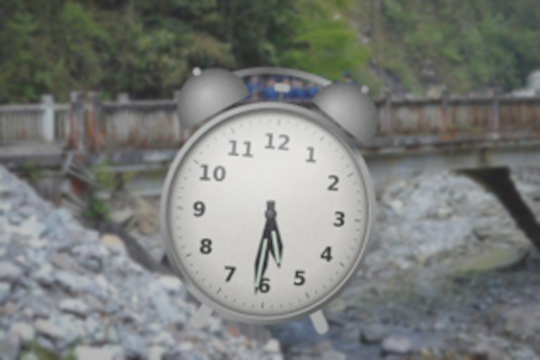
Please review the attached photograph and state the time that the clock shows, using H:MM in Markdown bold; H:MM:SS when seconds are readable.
**5:31**
